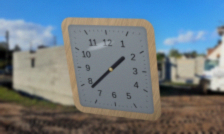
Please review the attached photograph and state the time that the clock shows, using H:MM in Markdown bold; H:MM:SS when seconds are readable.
**1:38**
